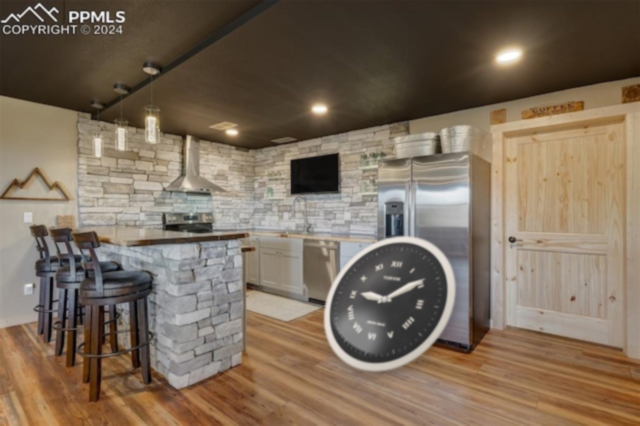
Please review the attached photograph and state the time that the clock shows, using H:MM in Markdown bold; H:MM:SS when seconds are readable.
**9:09**
